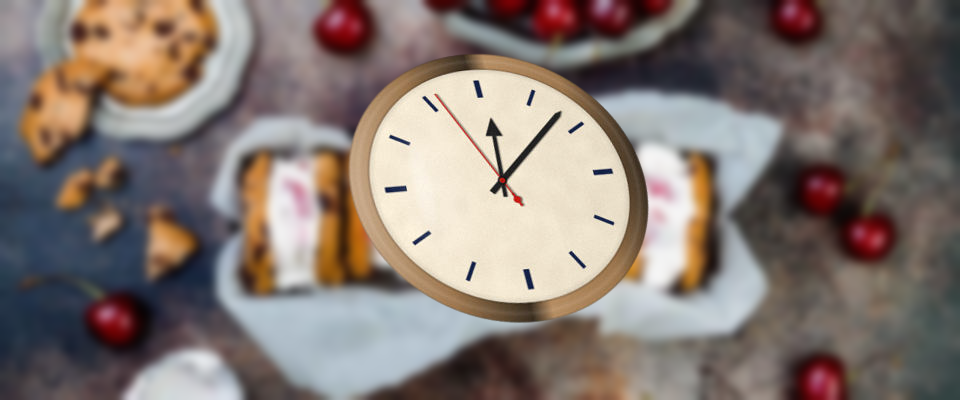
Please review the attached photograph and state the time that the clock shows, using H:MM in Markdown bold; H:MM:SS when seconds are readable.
**12:07:56**
